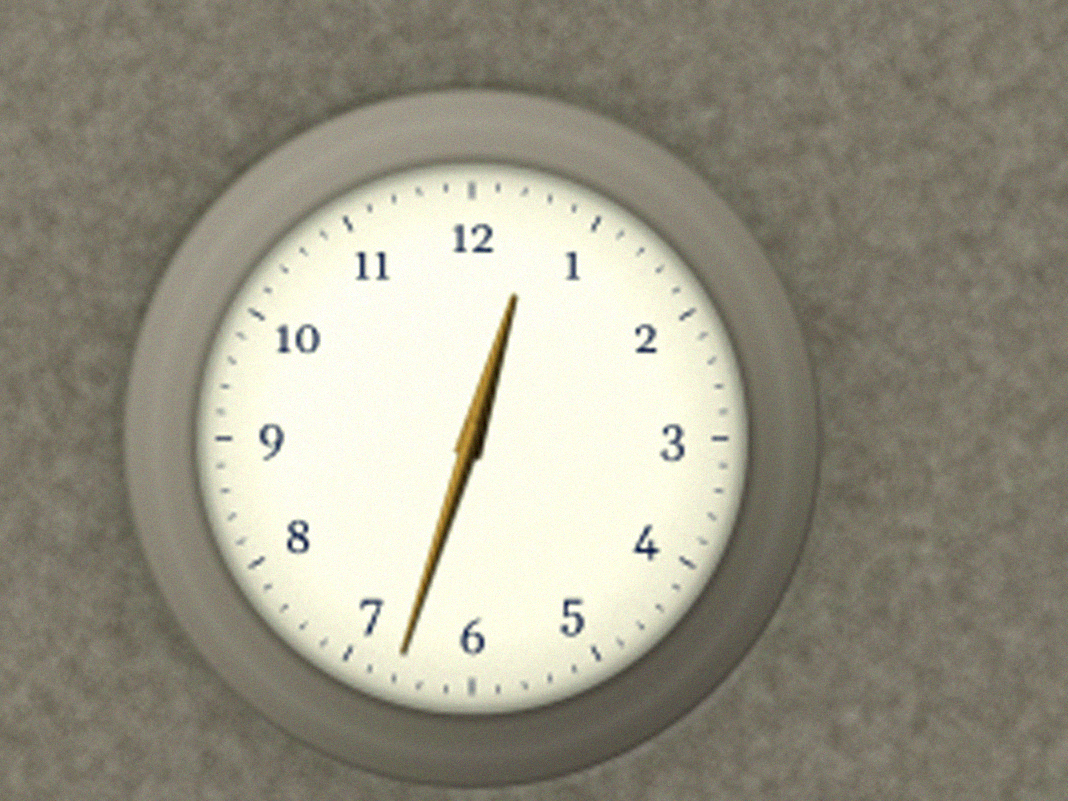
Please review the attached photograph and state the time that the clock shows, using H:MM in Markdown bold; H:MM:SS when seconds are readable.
**12:33**
